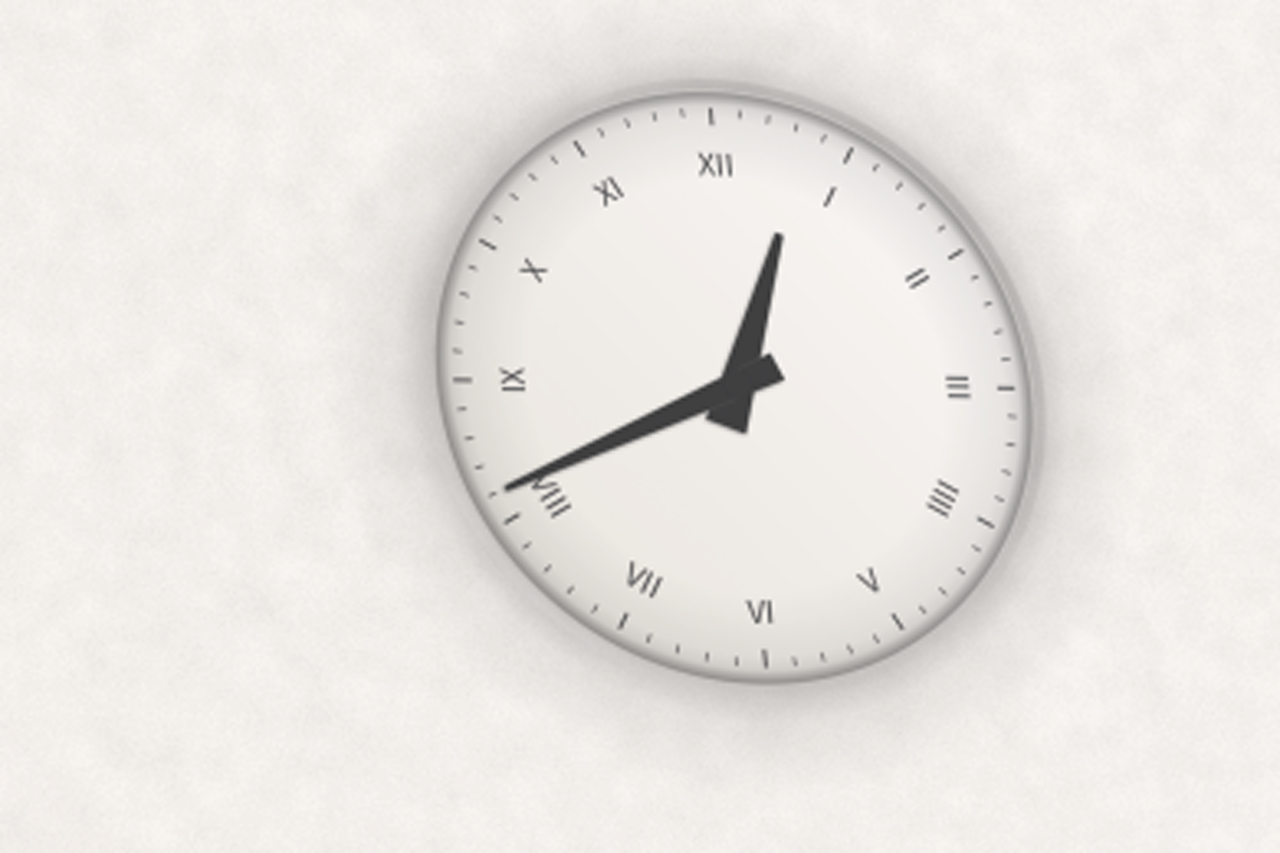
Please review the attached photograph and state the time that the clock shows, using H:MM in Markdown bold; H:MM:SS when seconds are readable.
**12:41**
